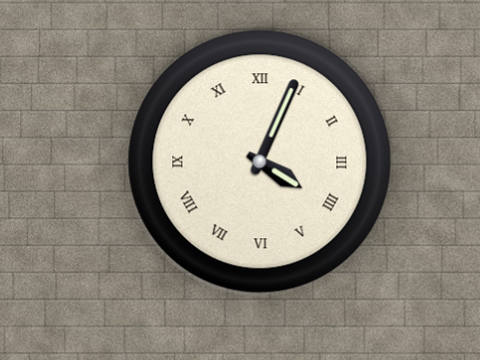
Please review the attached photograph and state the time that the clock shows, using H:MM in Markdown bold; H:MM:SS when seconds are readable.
**4:04**
